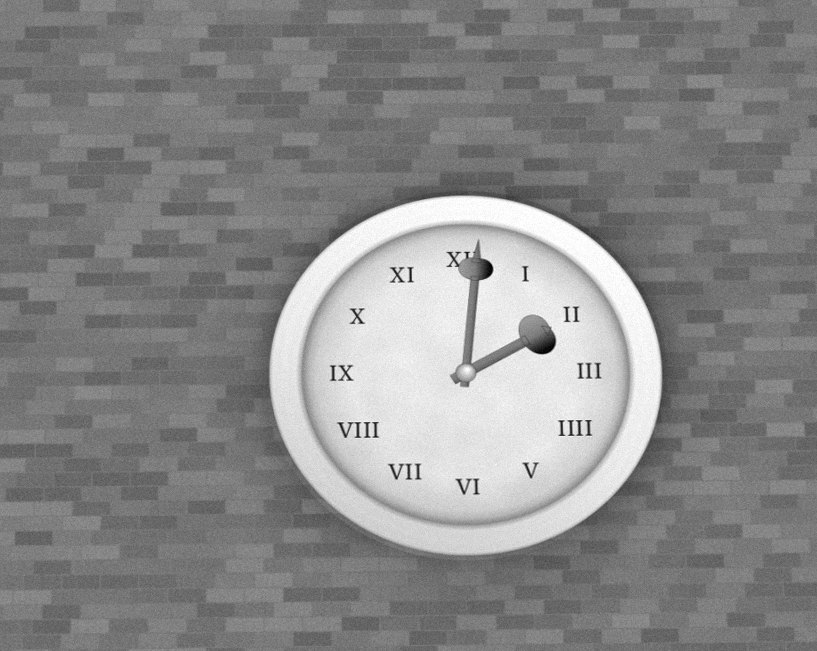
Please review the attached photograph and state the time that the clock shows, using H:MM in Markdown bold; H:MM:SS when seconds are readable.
**2:01**
